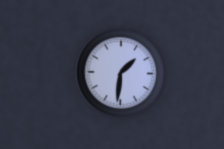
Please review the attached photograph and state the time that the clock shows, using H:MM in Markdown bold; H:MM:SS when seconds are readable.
**1:31**
